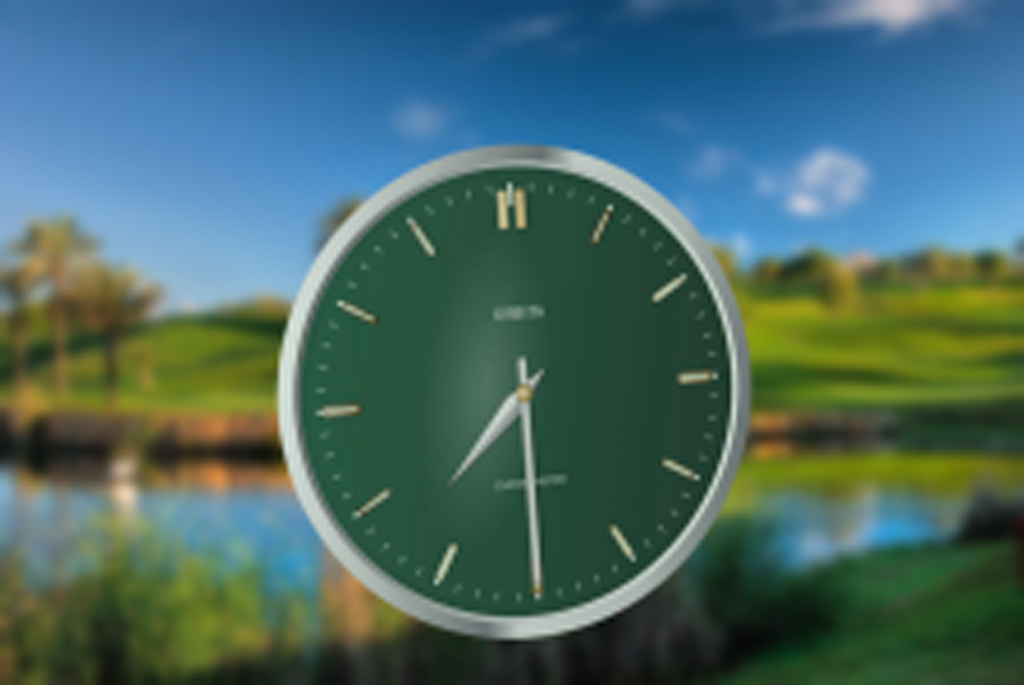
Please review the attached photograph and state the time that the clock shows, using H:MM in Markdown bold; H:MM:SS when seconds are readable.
**7:30**
